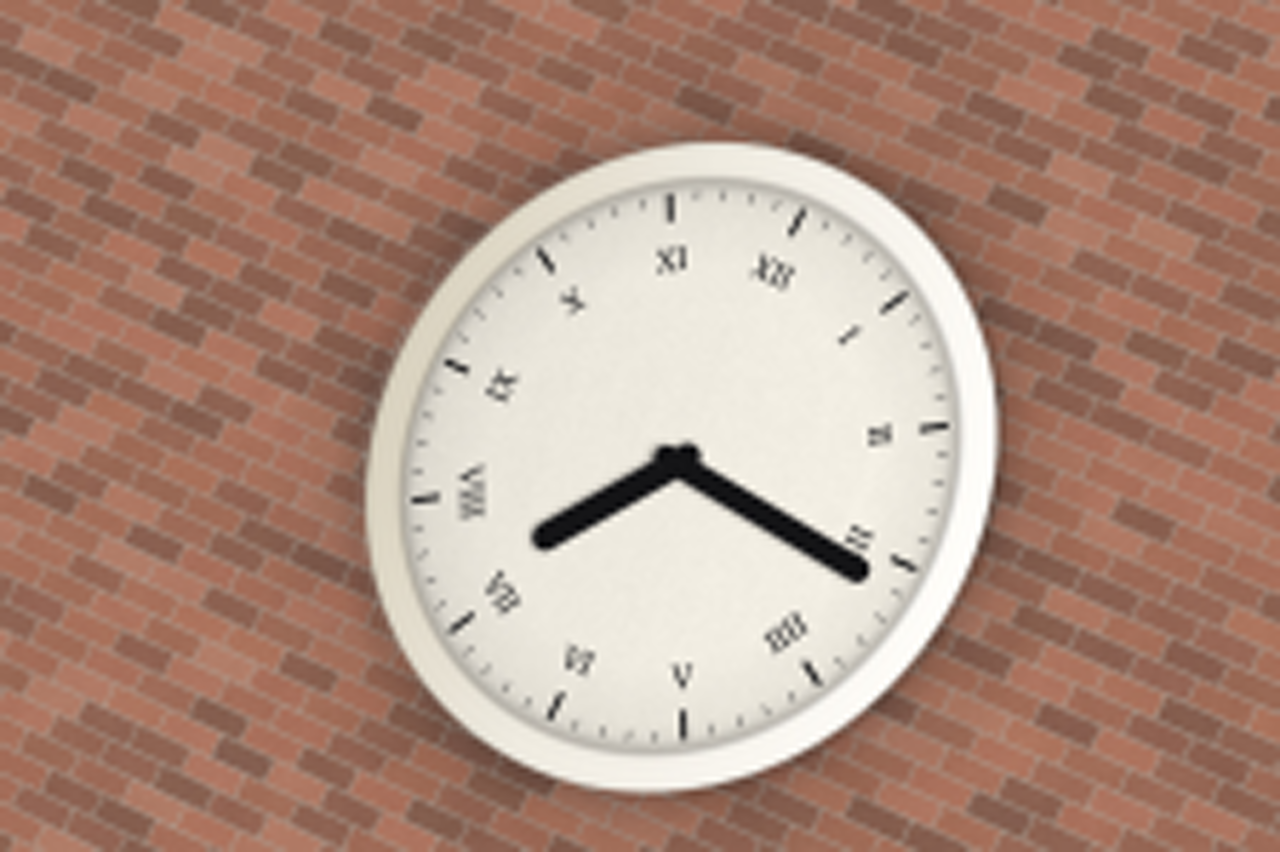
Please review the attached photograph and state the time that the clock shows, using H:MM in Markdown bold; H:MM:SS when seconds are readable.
**7:16**
